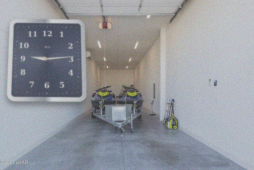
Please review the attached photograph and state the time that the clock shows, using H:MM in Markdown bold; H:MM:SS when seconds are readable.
**9:14**
